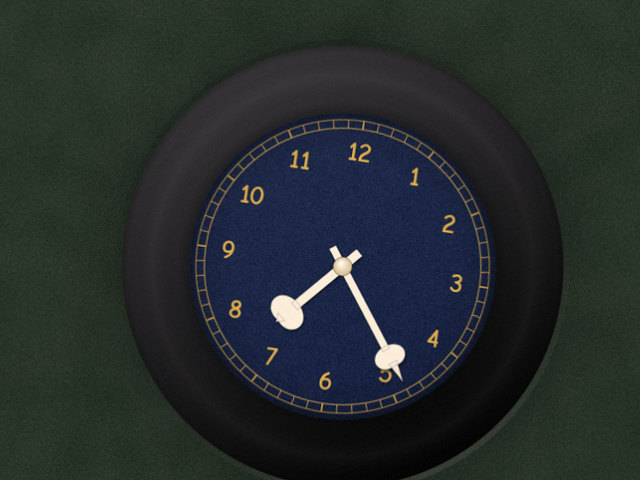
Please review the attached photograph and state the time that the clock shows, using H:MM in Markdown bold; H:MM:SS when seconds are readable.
**7:24**
